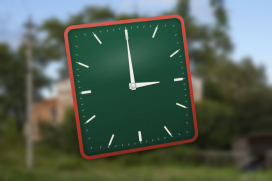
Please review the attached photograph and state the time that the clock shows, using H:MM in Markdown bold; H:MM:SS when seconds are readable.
**3:00**
